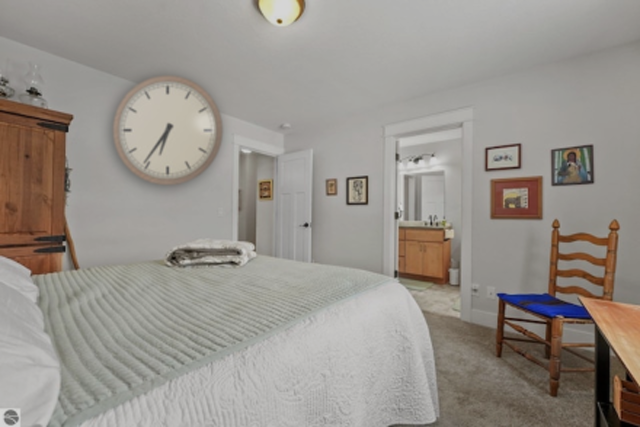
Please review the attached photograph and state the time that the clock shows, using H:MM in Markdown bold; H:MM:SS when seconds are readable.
**6:36**
